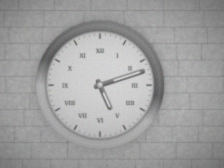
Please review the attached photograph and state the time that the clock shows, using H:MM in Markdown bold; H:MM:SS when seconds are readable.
**5:12**
